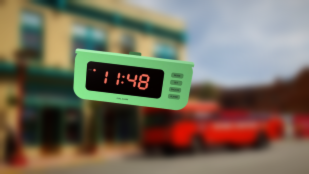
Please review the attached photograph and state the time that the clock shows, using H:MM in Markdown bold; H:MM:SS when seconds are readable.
**11:48**
